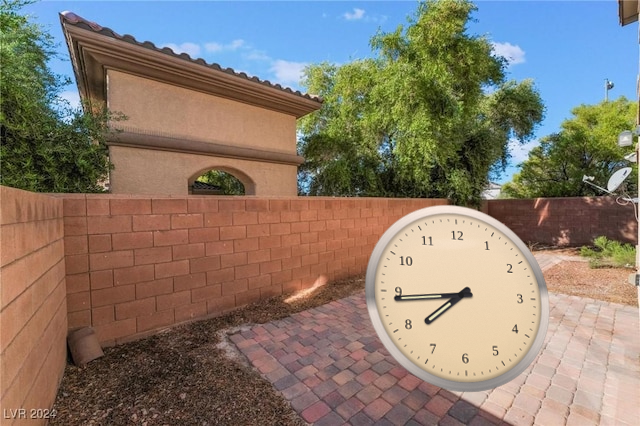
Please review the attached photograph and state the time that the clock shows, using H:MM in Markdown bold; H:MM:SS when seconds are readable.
**7:44**
